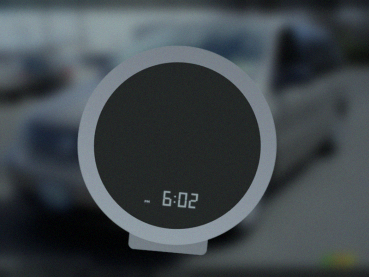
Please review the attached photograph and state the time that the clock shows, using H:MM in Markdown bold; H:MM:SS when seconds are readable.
**6:02**
